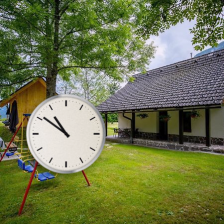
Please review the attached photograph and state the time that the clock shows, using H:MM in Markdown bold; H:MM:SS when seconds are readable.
**10:51**
